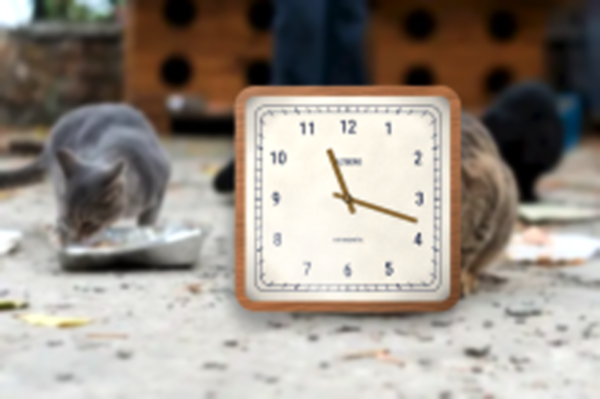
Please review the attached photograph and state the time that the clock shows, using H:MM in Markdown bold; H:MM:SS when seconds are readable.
**11:18**
